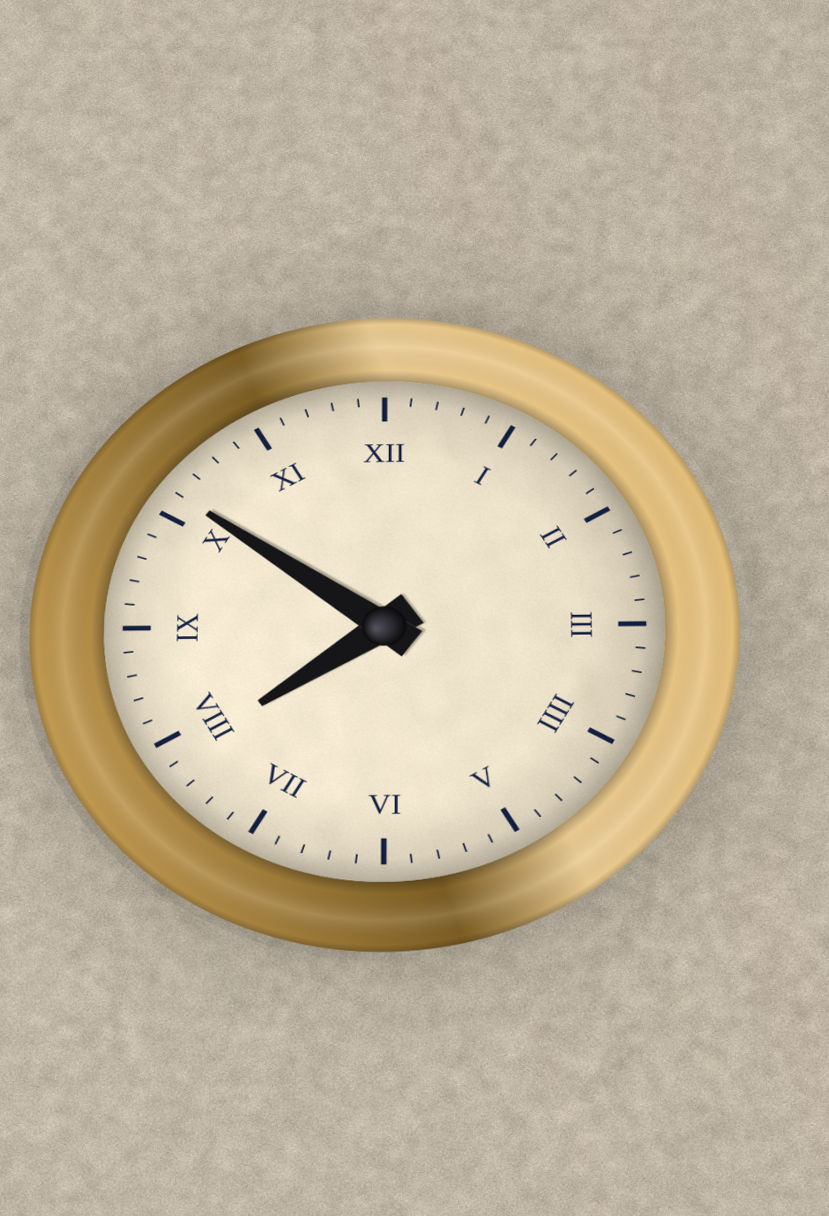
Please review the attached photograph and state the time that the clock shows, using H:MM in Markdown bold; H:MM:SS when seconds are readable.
**7:51**
